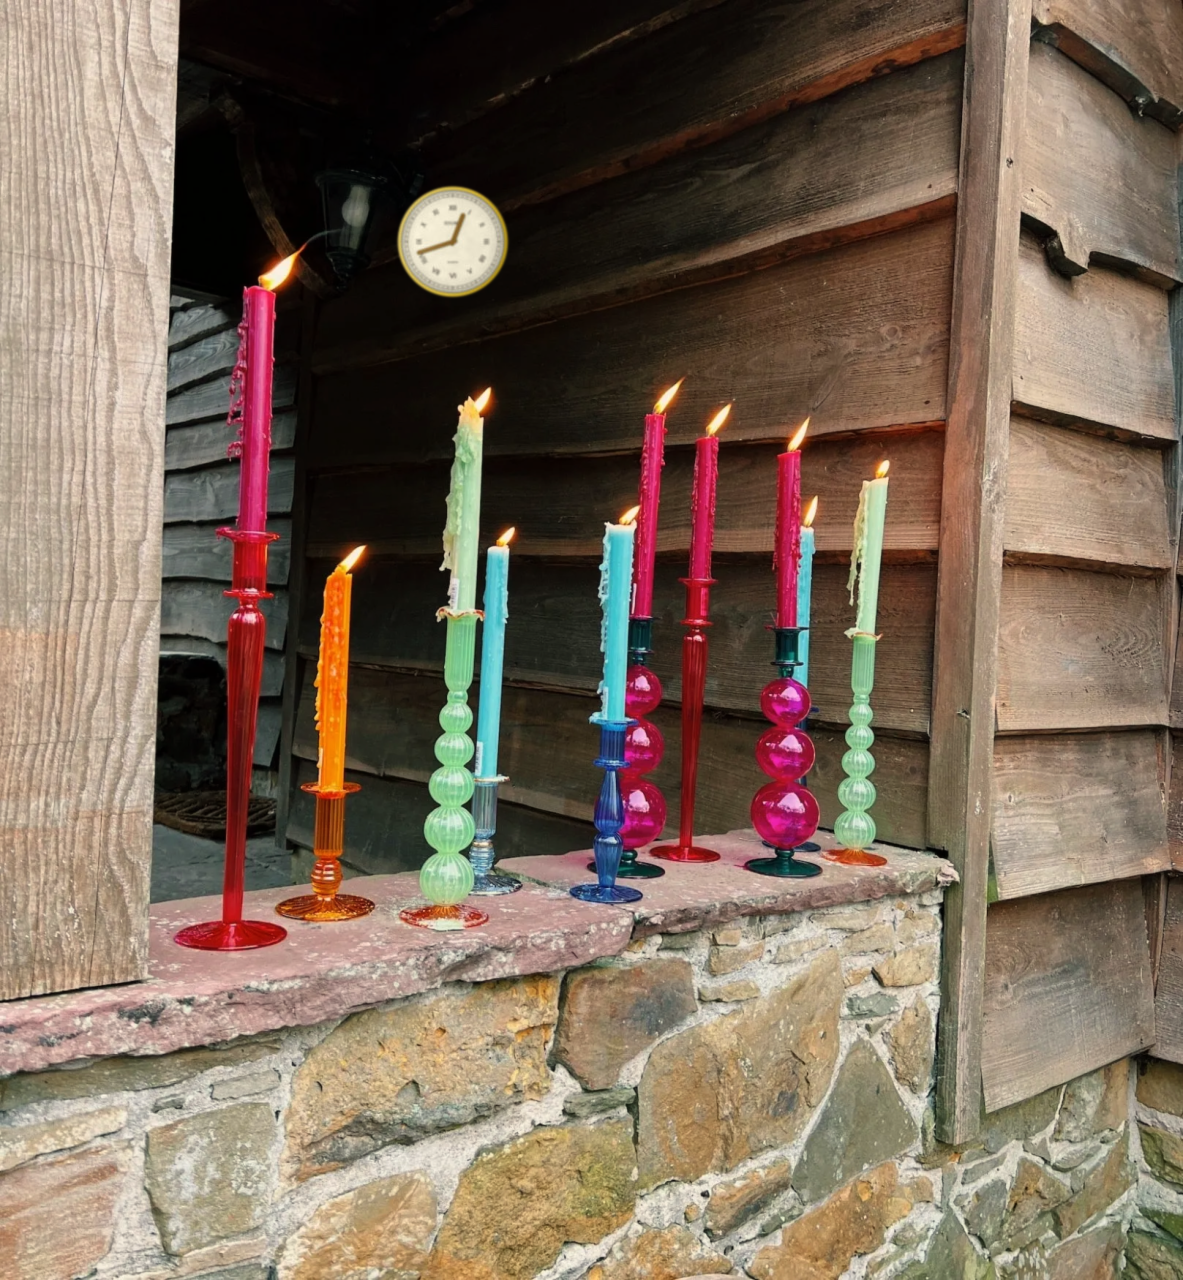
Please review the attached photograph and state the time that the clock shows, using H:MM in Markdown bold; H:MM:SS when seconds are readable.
**12:42**
